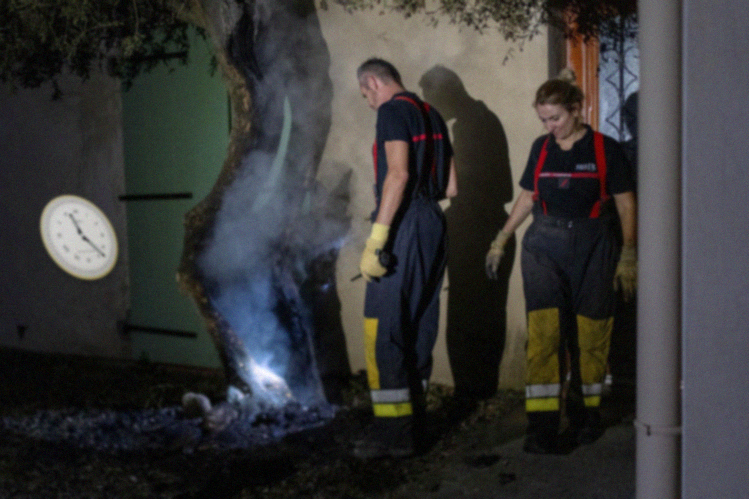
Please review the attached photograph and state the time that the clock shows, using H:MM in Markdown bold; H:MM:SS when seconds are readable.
**11:23**
